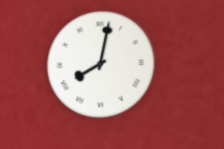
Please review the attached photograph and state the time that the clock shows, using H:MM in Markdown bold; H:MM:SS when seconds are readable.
**8:02**
